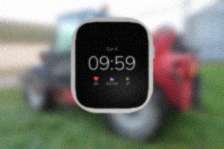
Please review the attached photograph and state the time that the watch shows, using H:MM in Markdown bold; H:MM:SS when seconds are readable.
**9:59**
